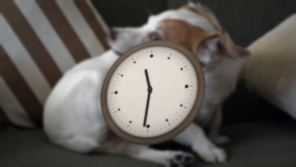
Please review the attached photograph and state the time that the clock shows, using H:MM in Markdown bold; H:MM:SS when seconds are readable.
**11:31**
